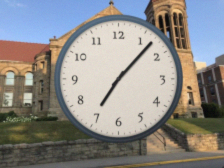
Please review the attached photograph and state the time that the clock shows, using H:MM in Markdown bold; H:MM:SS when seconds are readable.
**7:07**
